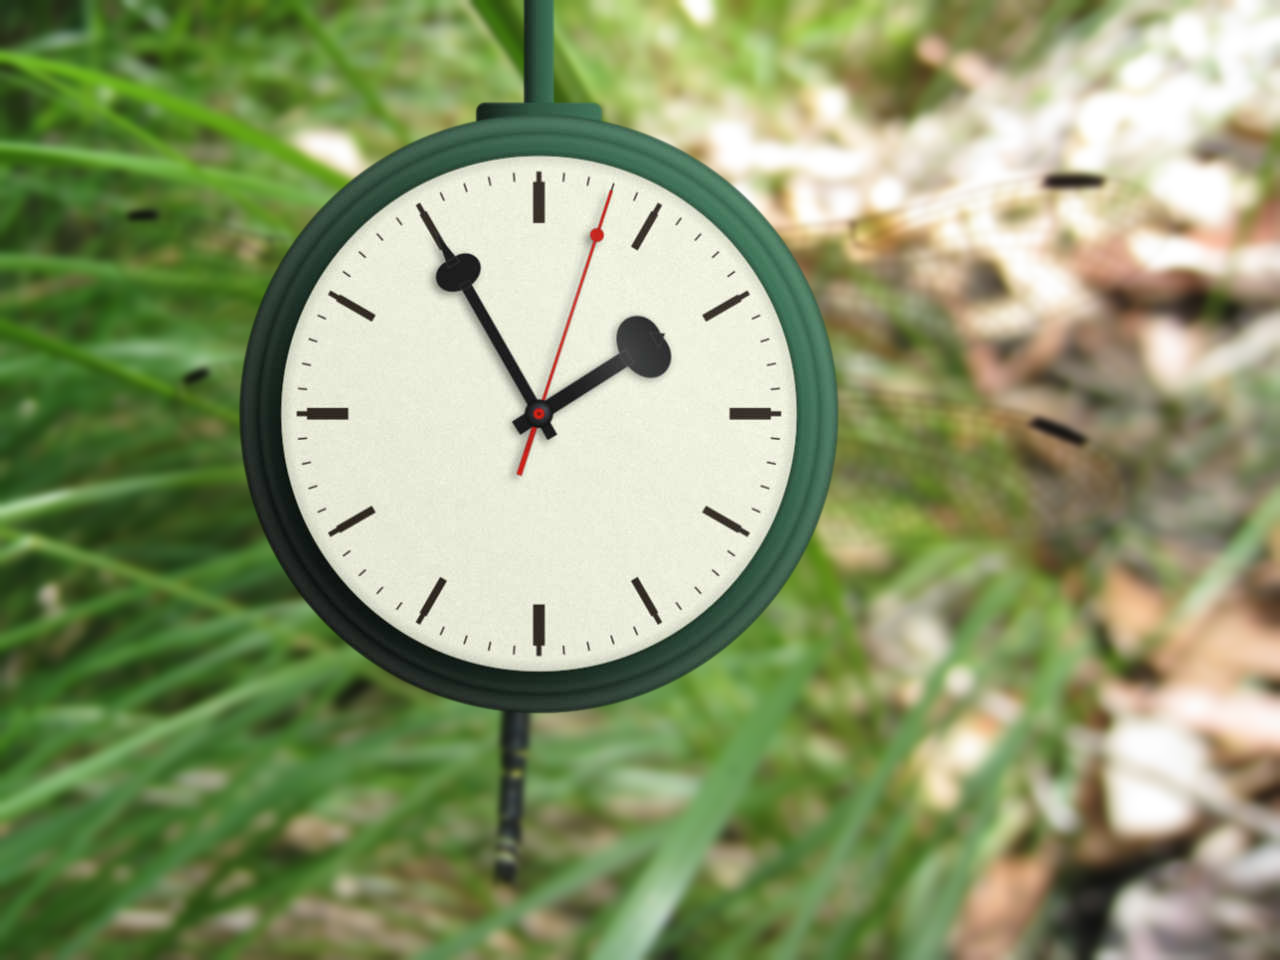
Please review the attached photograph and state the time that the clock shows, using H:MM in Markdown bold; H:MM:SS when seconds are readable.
**1:55:03**
